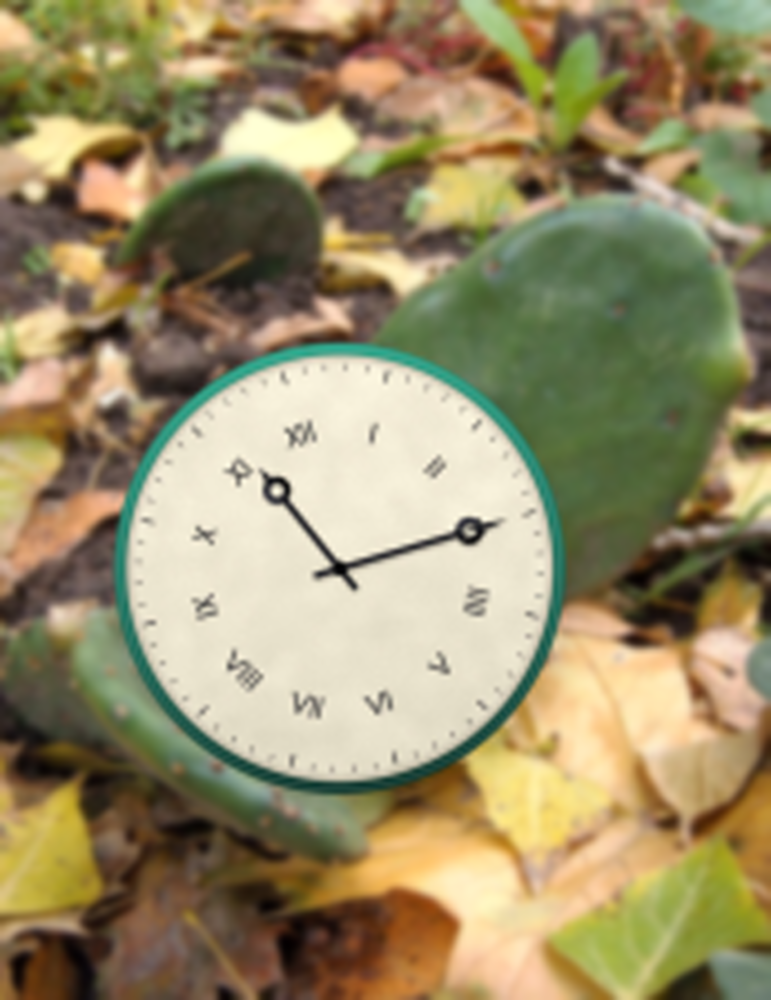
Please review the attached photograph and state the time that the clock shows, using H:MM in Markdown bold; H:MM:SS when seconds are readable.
**11:15**
